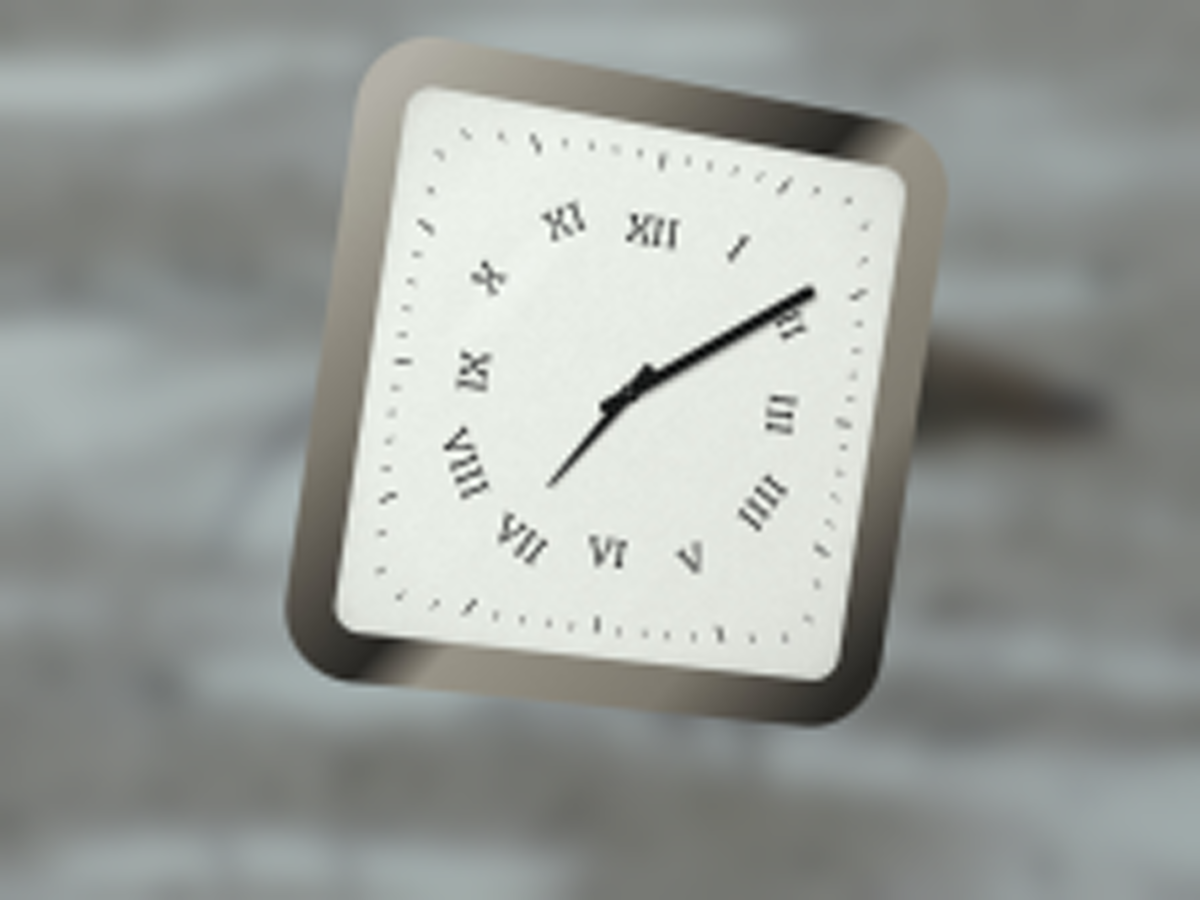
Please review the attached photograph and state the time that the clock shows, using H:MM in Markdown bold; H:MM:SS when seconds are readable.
**7:09**
